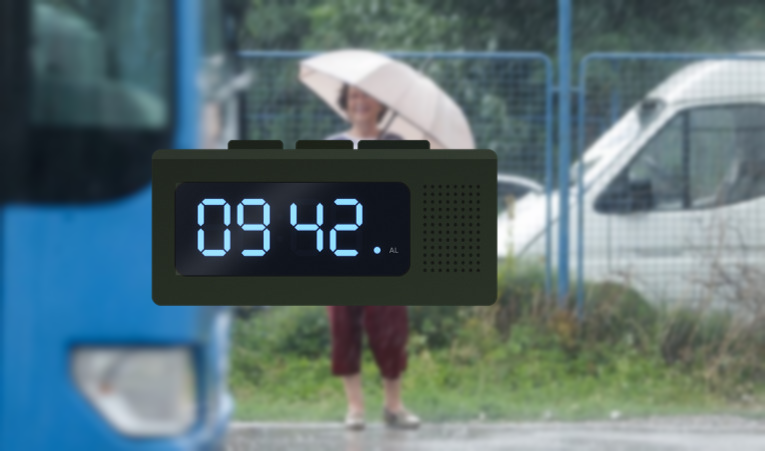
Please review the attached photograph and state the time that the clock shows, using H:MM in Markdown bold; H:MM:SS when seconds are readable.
**9:42**
